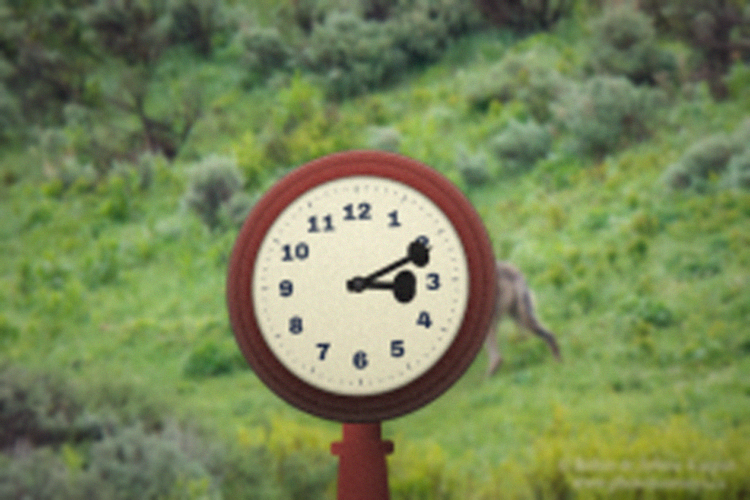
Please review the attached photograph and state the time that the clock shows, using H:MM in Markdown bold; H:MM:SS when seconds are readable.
**3:11**
